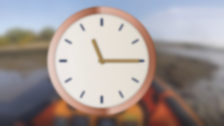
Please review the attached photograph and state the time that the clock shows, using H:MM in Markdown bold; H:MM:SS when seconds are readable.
**11:15**
